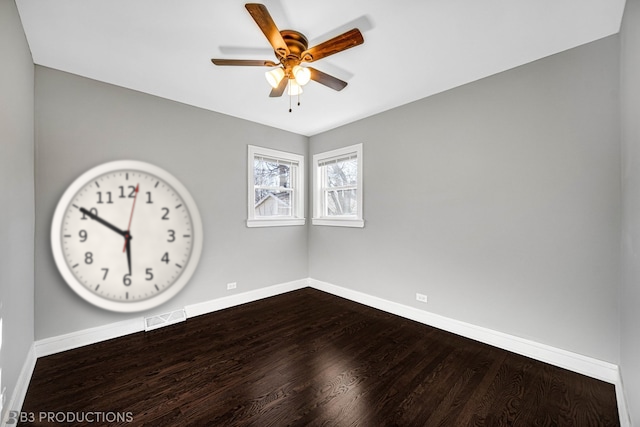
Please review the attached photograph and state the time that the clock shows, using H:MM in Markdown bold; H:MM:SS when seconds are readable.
**5:50:02**
